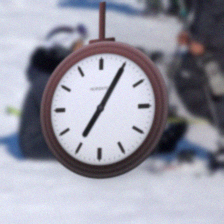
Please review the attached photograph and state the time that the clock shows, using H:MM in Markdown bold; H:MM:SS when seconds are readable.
**7:05**
